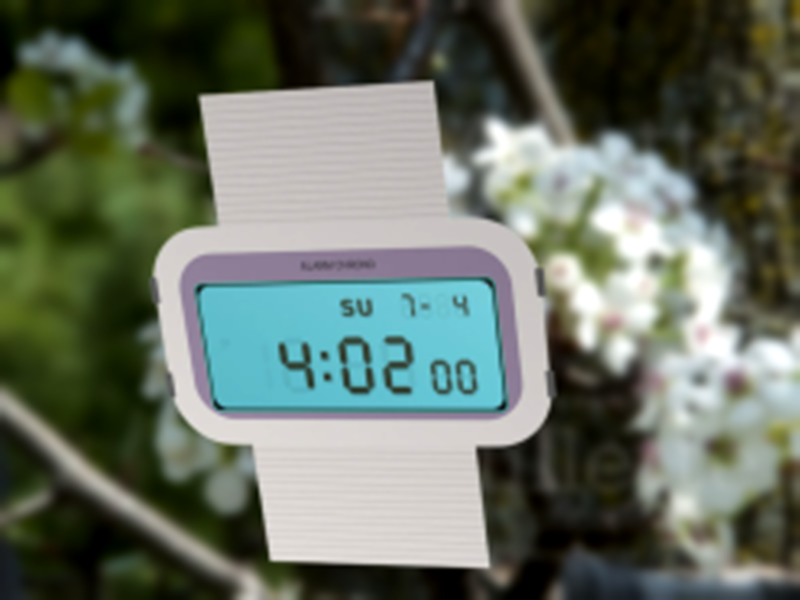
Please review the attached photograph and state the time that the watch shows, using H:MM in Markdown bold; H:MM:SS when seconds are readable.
**4:02:00**
